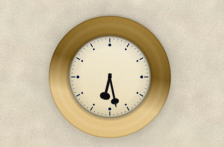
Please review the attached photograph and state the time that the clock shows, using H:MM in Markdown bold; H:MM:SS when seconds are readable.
**6:28**
